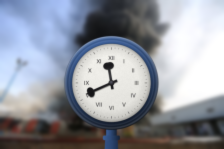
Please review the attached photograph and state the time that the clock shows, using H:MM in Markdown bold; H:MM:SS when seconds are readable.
**11:41**
